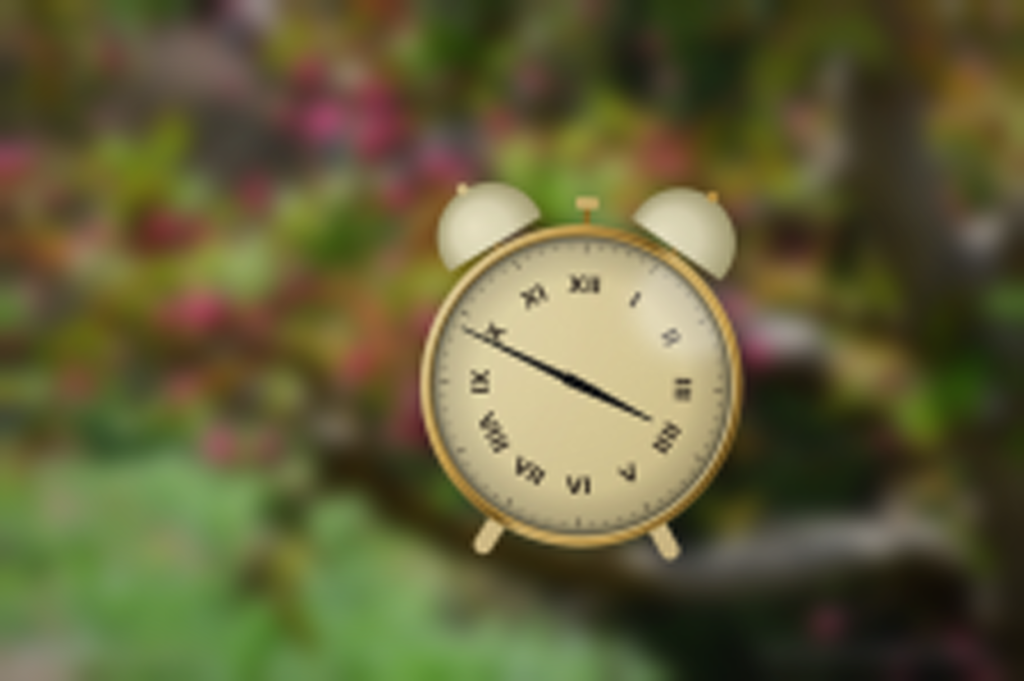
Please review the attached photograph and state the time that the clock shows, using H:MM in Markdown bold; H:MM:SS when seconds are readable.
**3:49**
